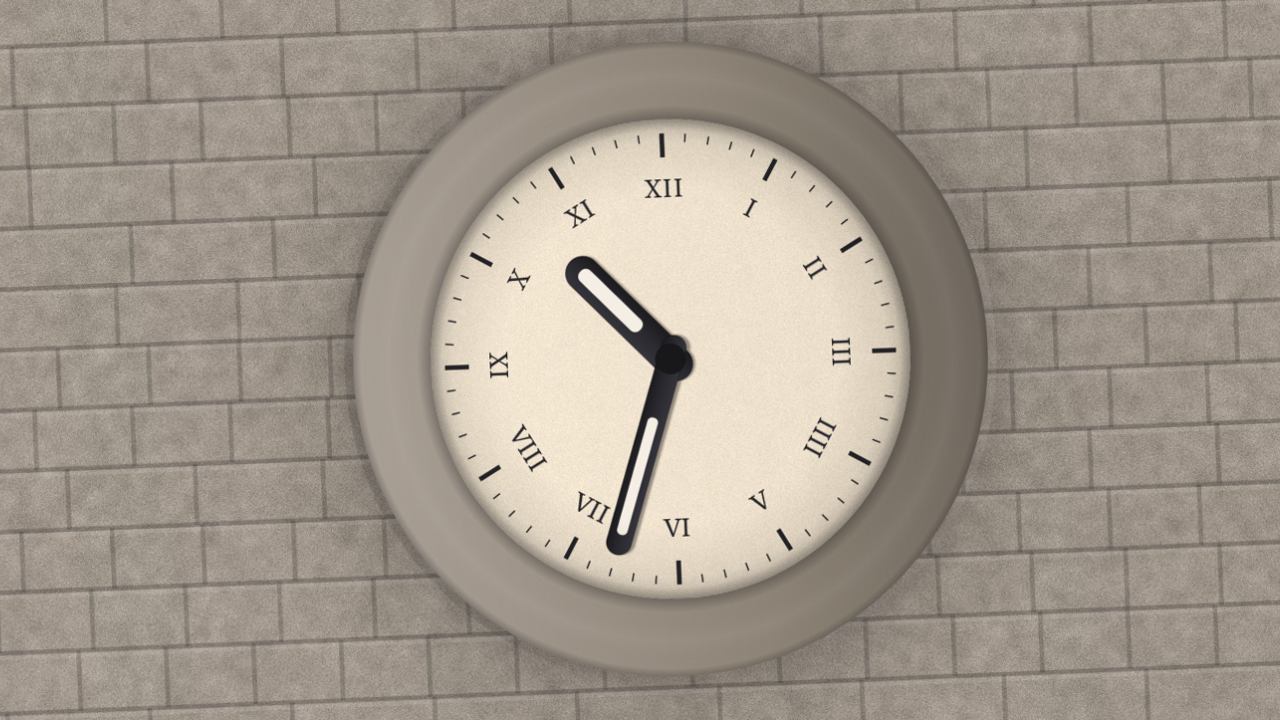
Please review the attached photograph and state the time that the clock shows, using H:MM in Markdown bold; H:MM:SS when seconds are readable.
**10:33**
